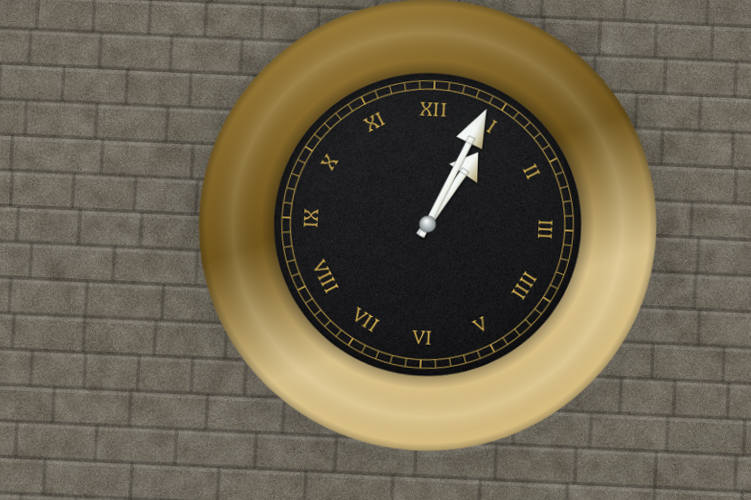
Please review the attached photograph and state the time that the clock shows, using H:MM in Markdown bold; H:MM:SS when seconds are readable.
**1:04**
